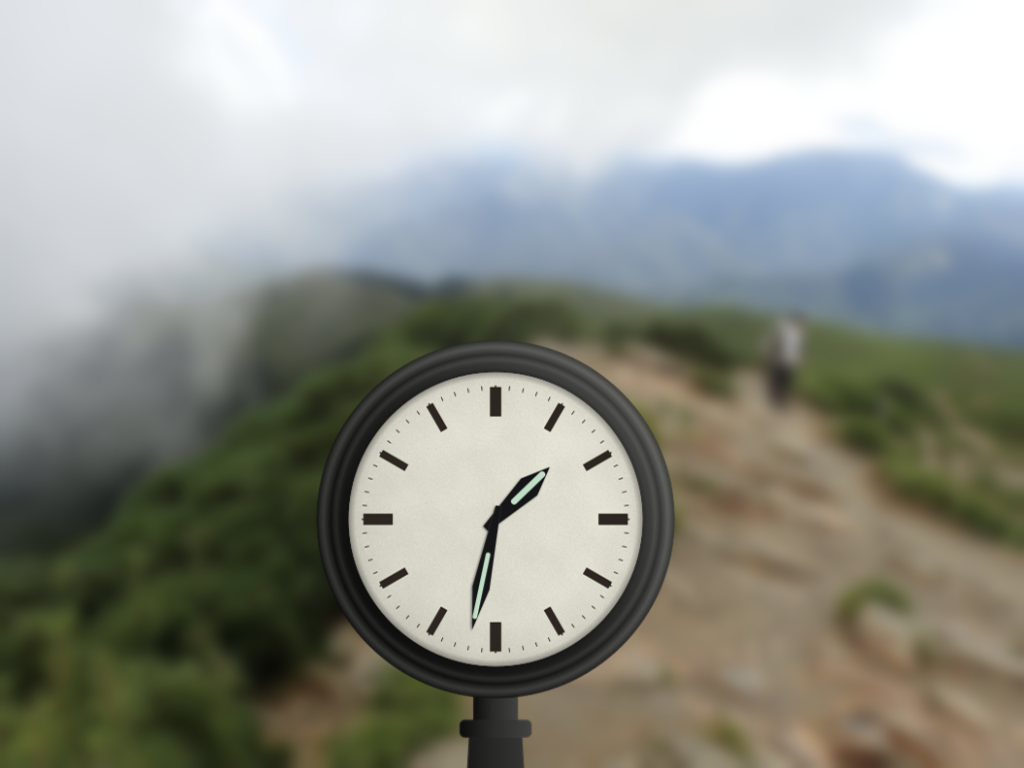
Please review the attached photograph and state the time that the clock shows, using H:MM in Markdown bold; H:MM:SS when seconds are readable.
**1:32**
